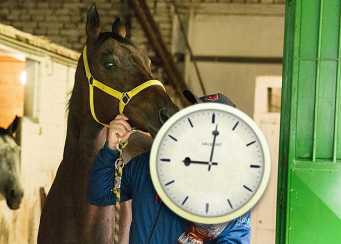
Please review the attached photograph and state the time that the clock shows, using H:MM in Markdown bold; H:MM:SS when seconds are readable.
**9:01**
